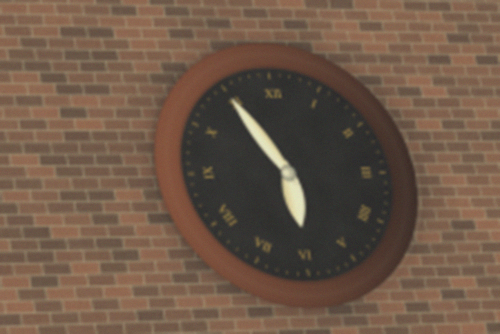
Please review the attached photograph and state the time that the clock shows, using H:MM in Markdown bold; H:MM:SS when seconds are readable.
**5:55**
